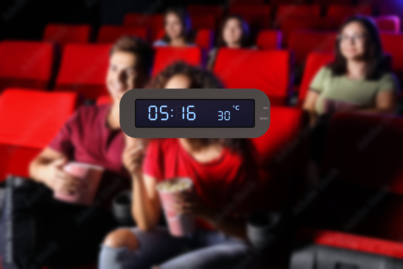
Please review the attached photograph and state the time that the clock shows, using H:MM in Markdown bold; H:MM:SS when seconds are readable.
**5:16**
